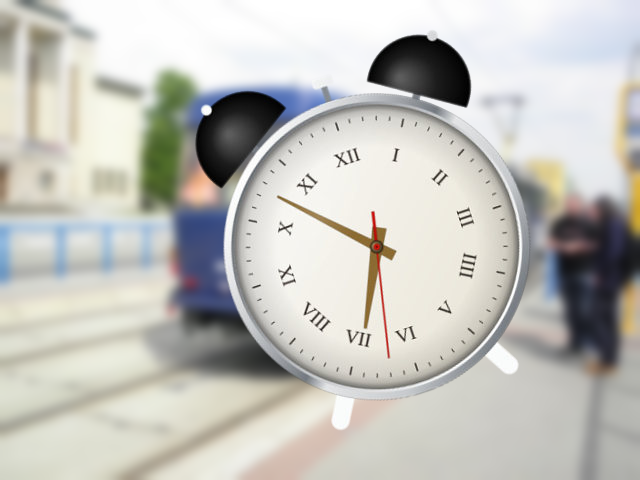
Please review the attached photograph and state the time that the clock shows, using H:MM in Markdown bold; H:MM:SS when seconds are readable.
**6:52:32**
